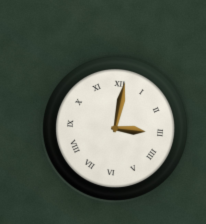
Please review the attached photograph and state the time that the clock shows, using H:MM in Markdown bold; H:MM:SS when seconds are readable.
**3:01**
